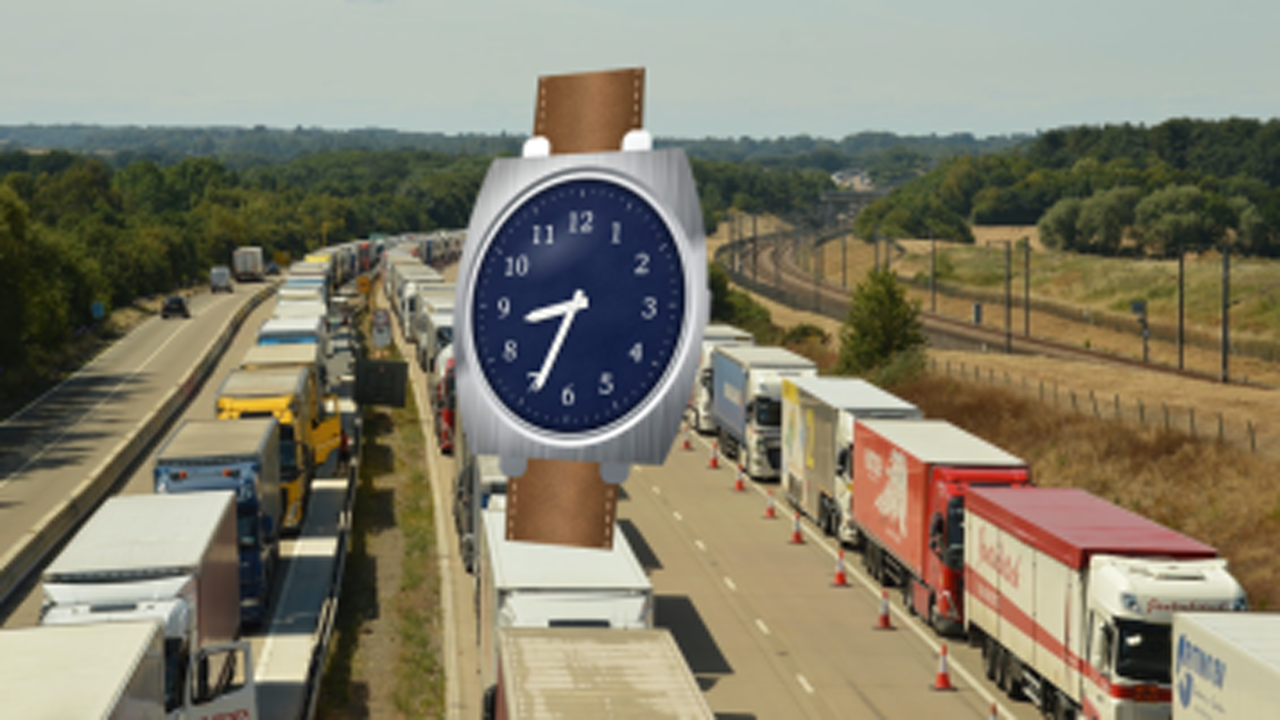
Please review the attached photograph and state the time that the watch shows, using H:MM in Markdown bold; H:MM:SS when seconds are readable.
**8:34**
